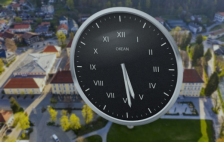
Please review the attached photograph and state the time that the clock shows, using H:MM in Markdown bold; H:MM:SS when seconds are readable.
**5:29**
